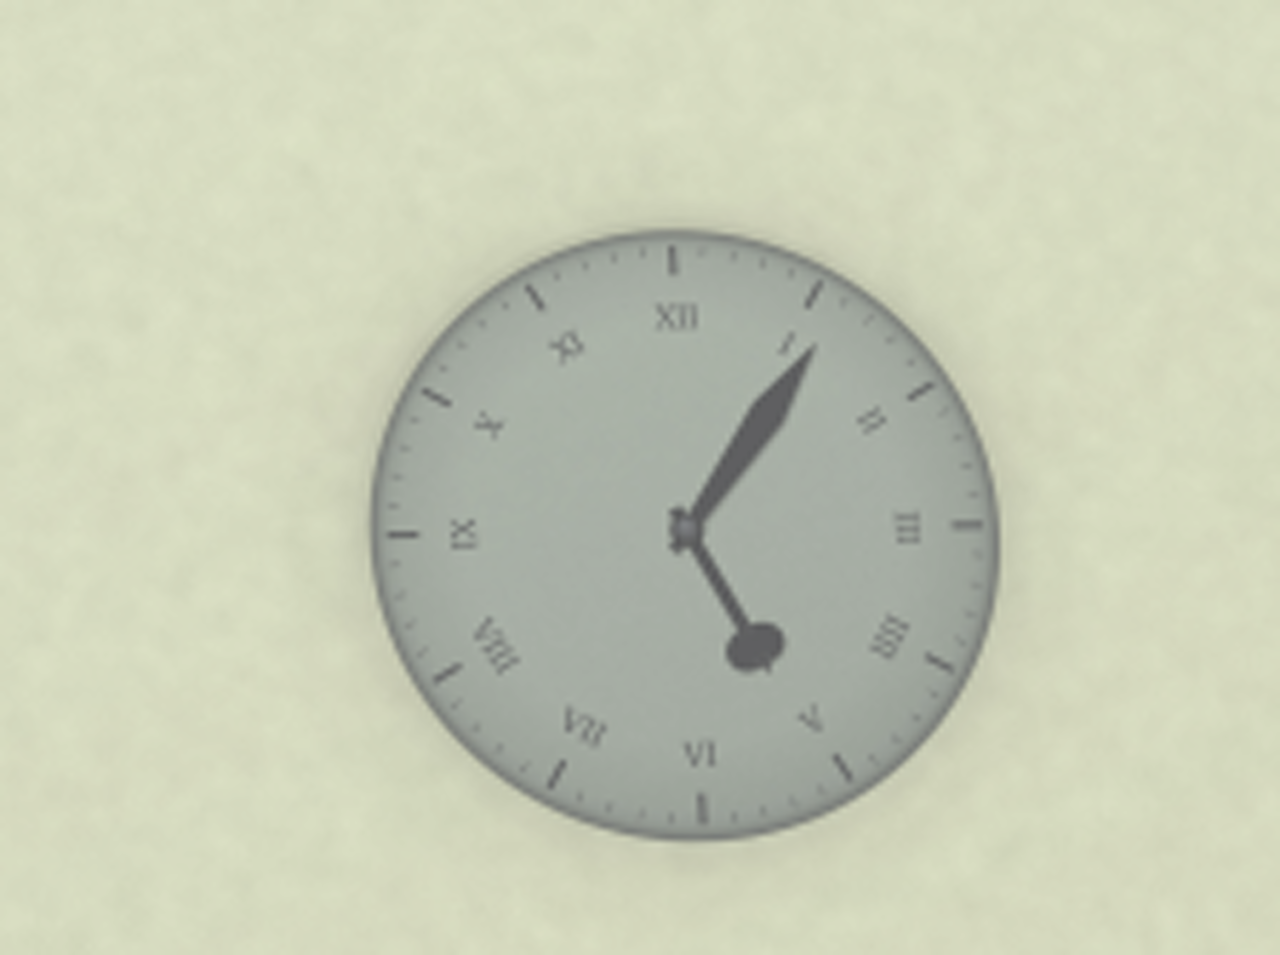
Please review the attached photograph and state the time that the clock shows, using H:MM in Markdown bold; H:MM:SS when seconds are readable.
**5:06**
